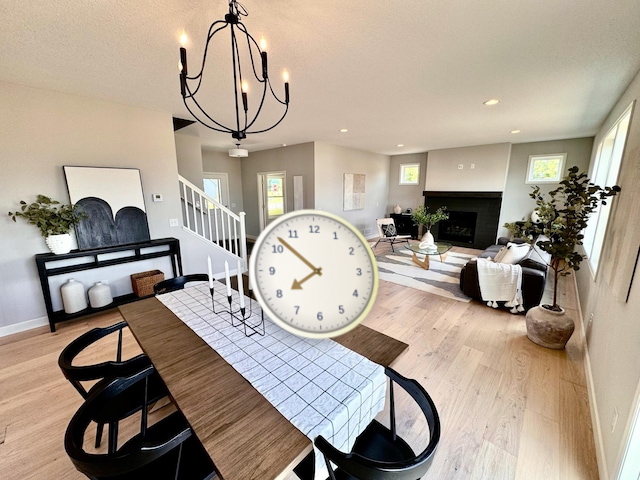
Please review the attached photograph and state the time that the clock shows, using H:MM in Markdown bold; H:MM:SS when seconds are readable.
**7:52**
